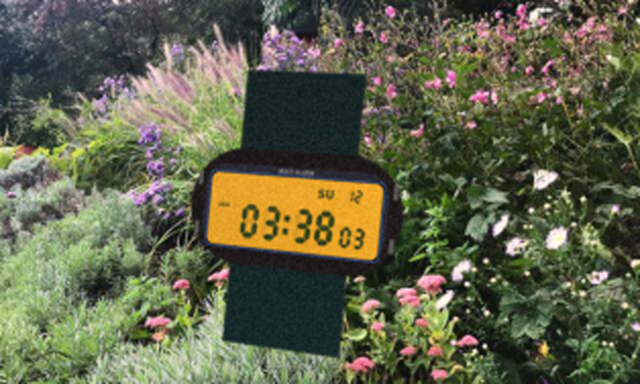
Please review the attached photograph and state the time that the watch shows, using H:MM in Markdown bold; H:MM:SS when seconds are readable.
**3:38:03**
